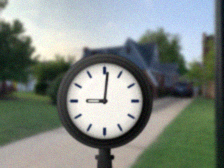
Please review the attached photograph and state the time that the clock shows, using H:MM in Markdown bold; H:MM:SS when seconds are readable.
**9:01**
